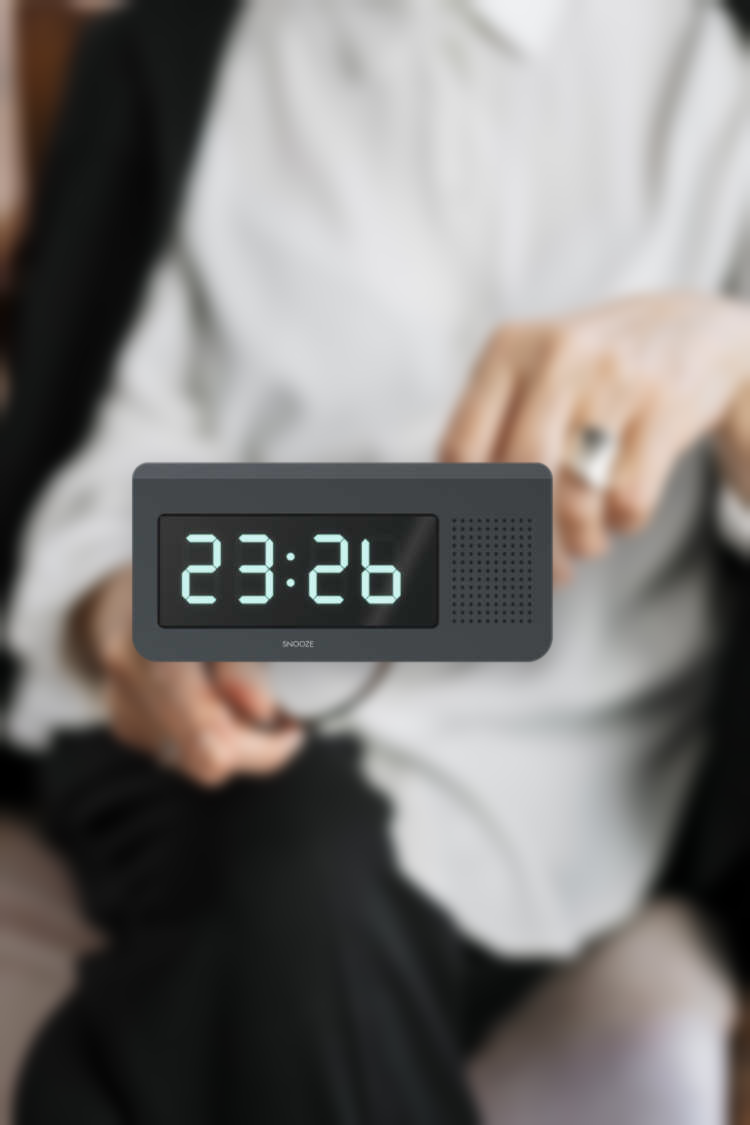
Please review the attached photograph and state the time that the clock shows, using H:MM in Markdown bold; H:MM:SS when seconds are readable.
**23:26**
